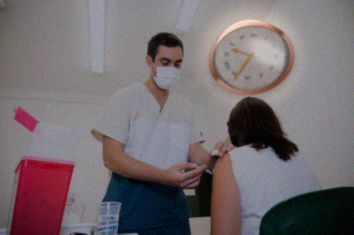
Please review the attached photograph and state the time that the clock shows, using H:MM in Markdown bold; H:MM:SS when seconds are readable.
**9:34**
